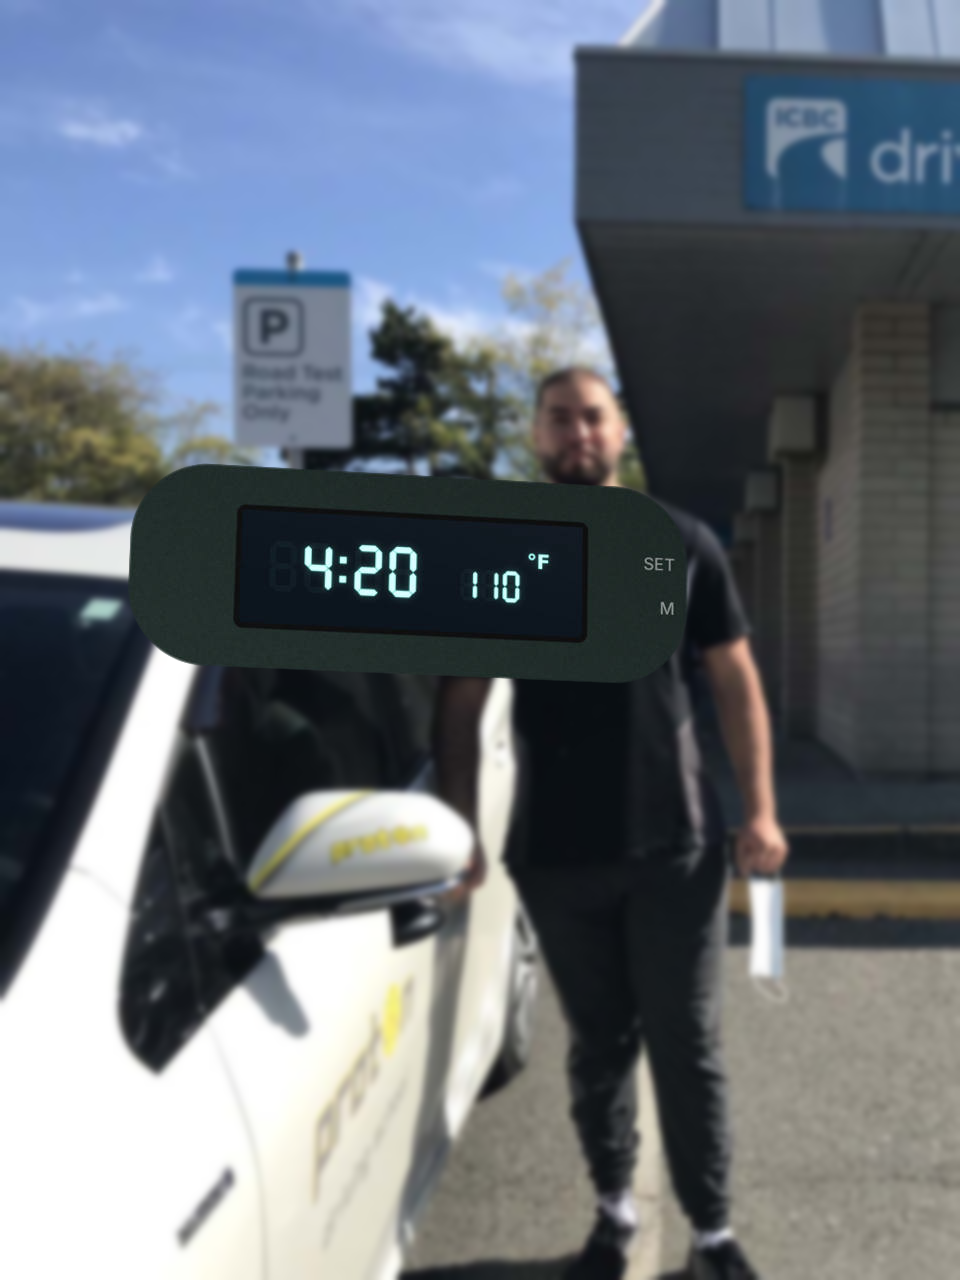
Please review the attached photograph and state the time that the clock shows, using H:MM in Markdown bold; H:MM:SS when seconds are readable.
**4:20**
